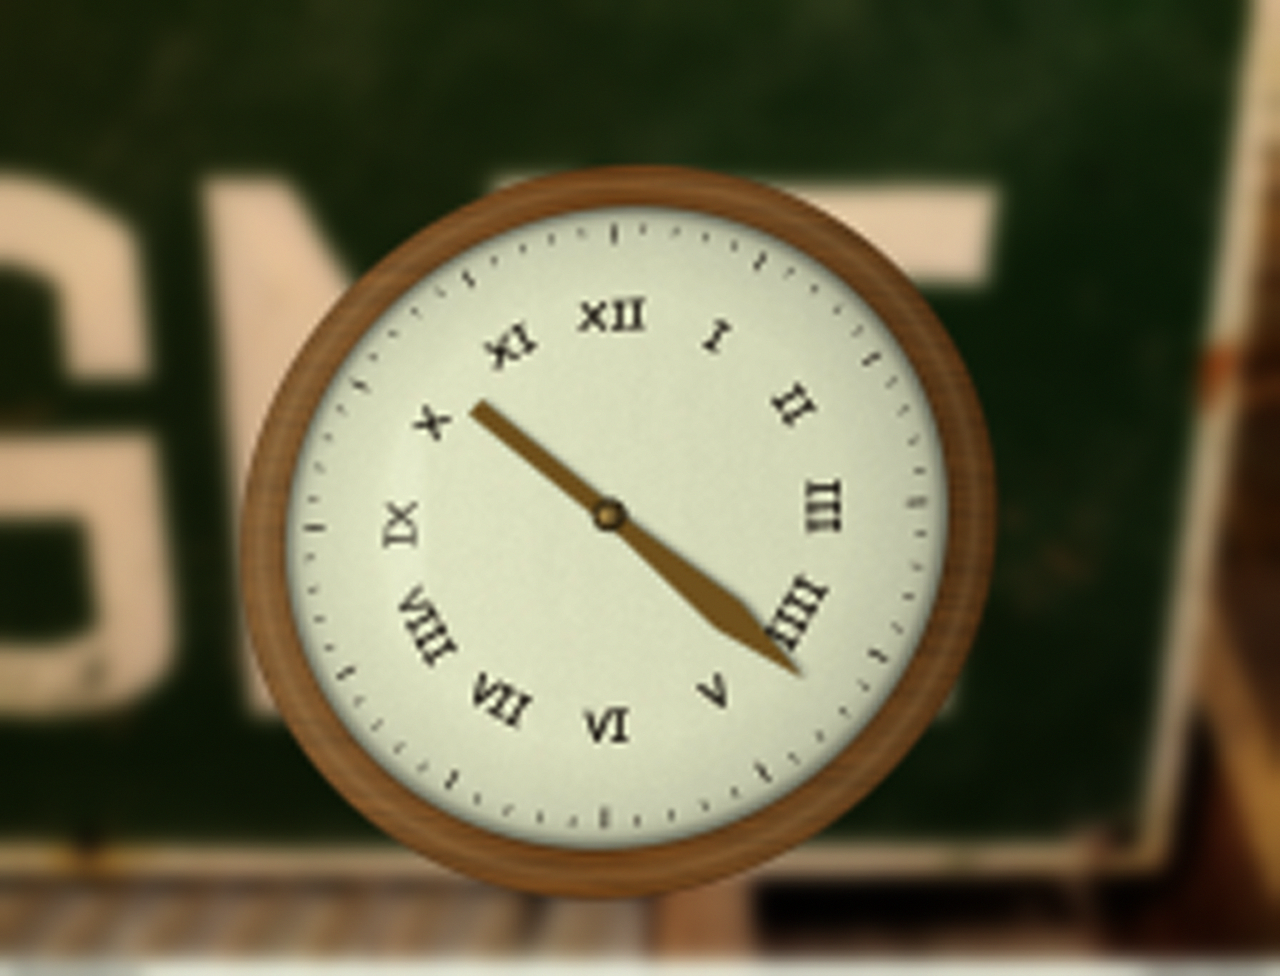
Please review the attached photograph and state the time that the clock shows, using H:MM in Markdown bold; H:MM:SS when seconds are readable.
**10:22**
